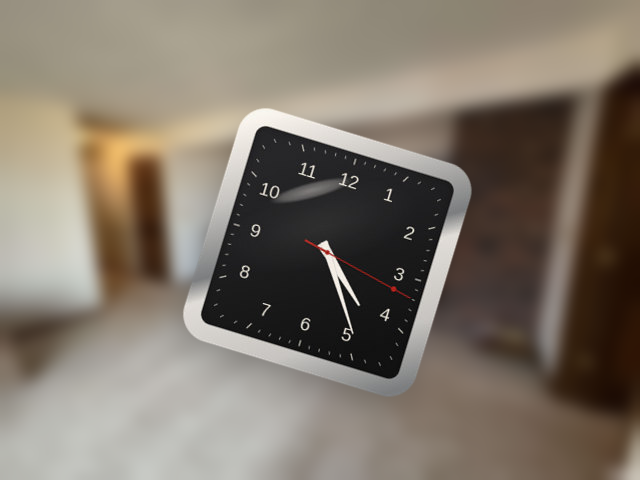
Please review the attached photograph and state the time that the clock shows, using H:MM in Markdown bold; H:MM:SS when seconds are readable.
**4:24:17**
